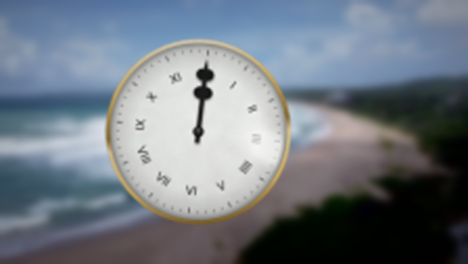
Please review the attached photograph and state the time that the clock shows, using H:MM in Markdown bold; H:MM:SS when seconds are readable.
**12:00**
